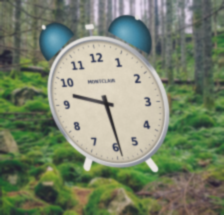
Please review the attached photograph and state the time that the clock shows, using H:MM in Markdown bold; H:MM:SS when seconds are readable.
**9:29**
